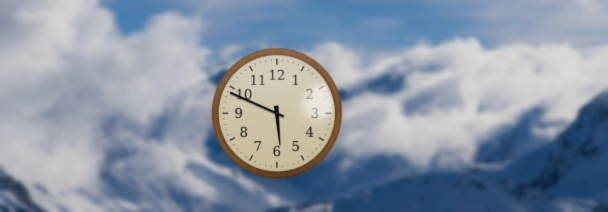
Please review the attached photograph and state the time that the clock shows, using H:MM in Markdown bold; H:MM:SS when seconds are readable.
**5:49**
